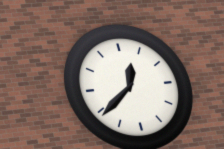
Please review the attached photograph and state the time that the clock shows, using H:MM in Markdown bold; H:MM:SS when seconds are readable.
**12:39**
